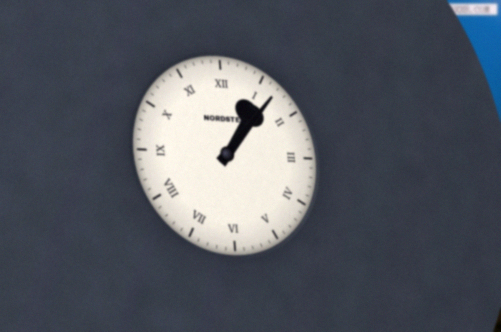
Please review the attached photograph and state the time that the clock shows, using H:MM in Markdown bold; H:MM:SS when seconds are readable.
**1:07**
